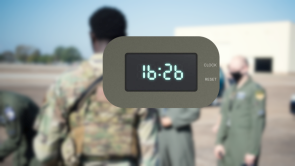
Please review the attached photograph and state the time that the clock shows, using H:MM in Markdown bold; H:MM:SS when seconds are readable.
**16:26**
